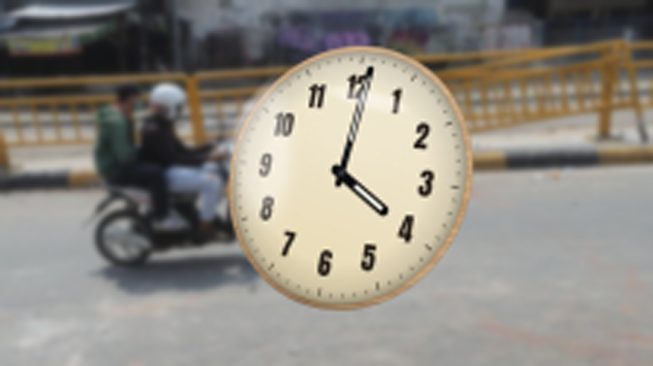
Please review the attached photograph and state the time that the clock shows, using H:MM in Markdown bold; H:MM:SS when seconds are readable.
**4:01**
